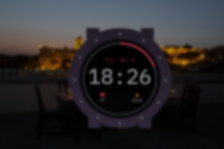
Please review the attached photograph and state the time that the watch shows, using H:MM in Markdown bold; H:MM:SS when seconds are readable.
**18:26**
